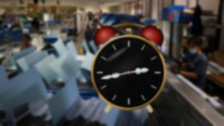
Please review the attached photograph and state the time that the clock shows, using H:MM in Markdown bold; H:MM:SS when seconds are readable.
**2:43**
